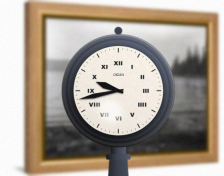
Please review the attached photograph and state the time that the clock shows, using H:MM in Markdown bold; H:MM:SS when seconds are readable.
**9:43**
